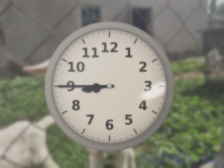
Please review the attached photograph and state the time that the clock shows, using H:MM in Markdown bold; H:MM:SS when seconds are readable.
**8:45**
